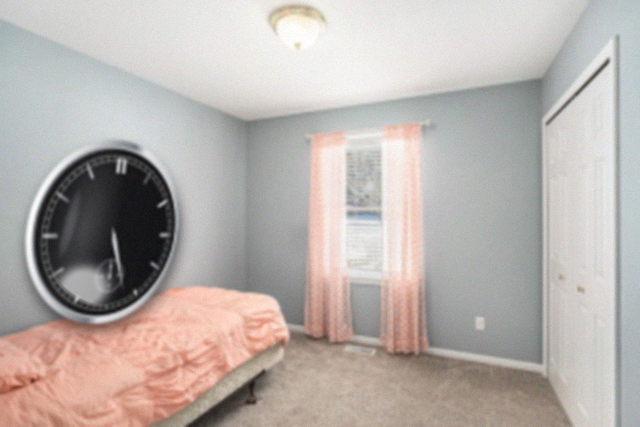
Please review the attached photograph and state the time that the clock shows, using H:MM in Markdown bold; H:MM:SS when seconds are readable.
**5:27**
